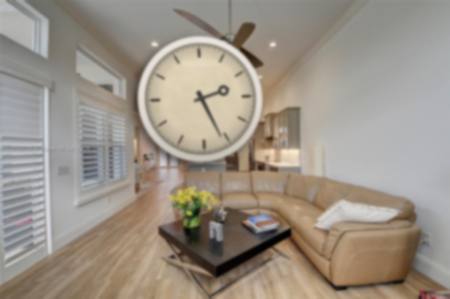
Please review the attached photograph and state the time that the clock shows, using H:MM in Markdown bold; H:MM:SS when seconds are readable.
**2:26**
